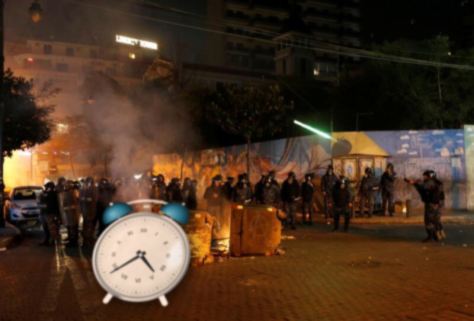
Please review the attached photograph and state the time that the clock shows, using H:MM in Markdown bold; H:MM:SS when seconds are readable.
**4:39**
